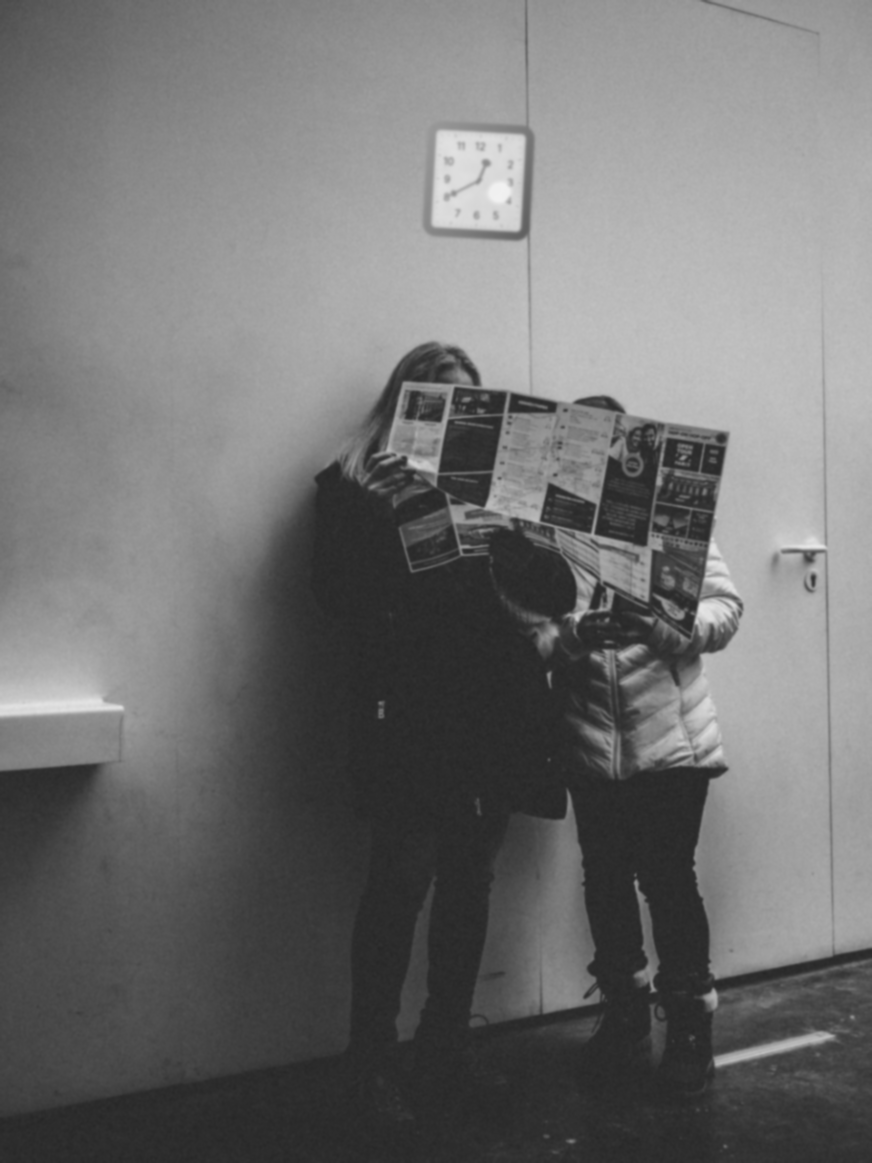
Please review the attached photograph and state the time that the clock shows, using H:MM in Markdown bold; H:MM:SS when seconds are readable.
**12:40**
